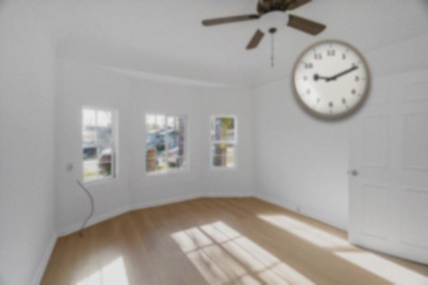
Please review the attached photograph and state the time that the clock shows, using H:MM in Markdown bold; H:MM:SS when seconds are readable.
**9:11**
